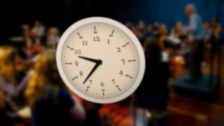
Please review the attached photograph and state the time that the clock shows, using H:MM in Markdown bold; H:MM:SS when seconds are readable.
**9:37**
